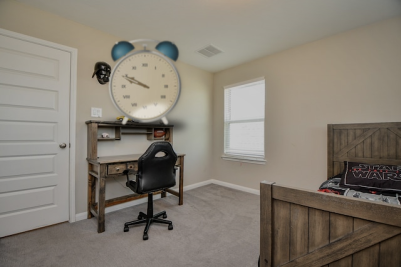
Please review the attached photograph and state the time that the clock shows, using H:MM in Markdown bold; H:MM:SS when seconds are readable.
**9:49**
